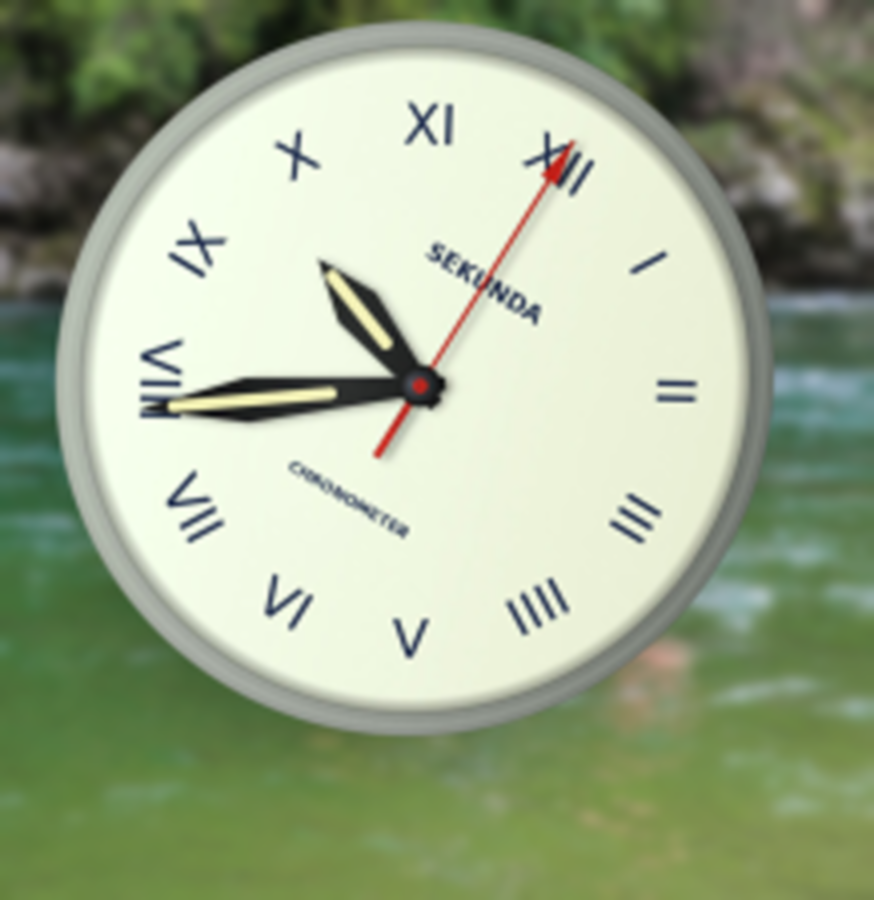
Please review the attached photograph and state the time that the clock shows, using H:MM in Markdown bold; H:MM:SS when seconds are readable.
**9:39:00**
